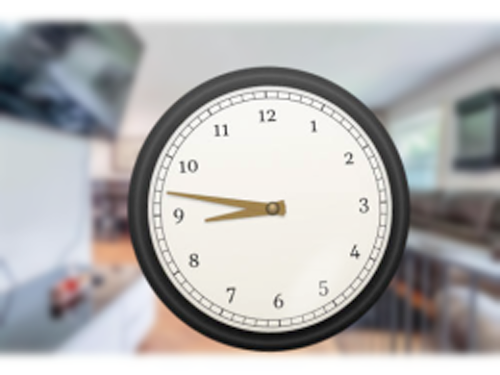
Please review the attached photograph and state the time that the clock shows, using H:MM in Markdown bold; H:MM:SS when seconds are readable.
**8:47**
